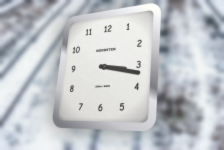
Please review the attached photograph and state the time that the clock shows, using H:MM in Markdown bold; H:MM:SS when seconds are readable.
**3:17**
